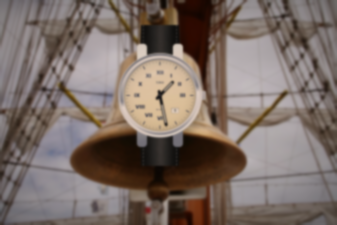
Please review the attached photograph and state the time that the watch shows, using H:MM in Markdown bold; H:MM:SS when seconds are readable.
**1:28**
